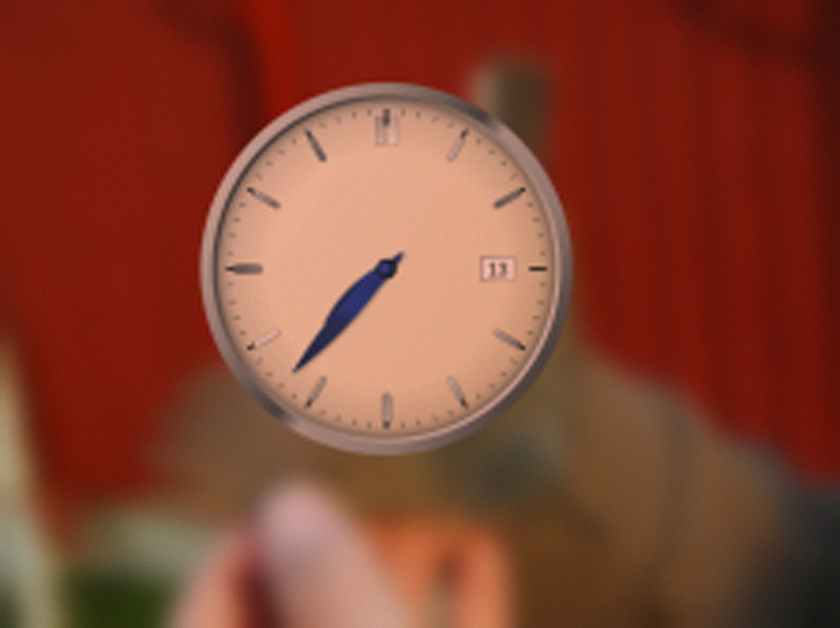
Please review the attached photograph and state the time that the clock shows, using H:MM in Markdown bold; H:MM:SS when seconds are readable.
**7:37**
